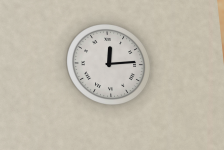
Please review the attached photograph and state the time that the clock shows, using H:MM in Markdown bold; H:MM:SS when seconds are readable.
**12:14**
